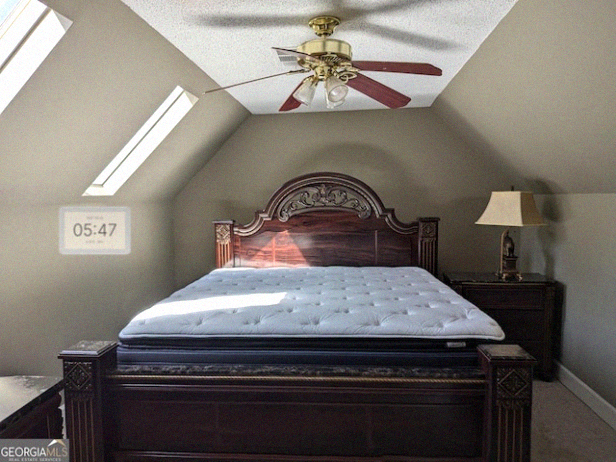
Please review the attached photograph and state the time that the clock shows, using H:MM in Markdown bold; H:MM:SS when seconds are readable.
**5:47**
